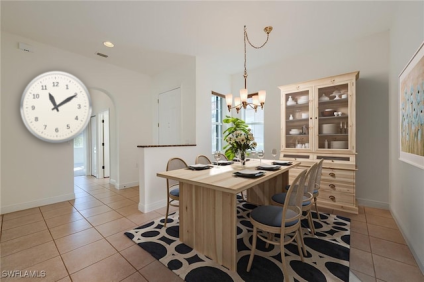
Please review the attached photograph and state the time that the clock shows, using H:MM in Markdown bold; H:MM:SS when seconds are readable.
**11:10**
